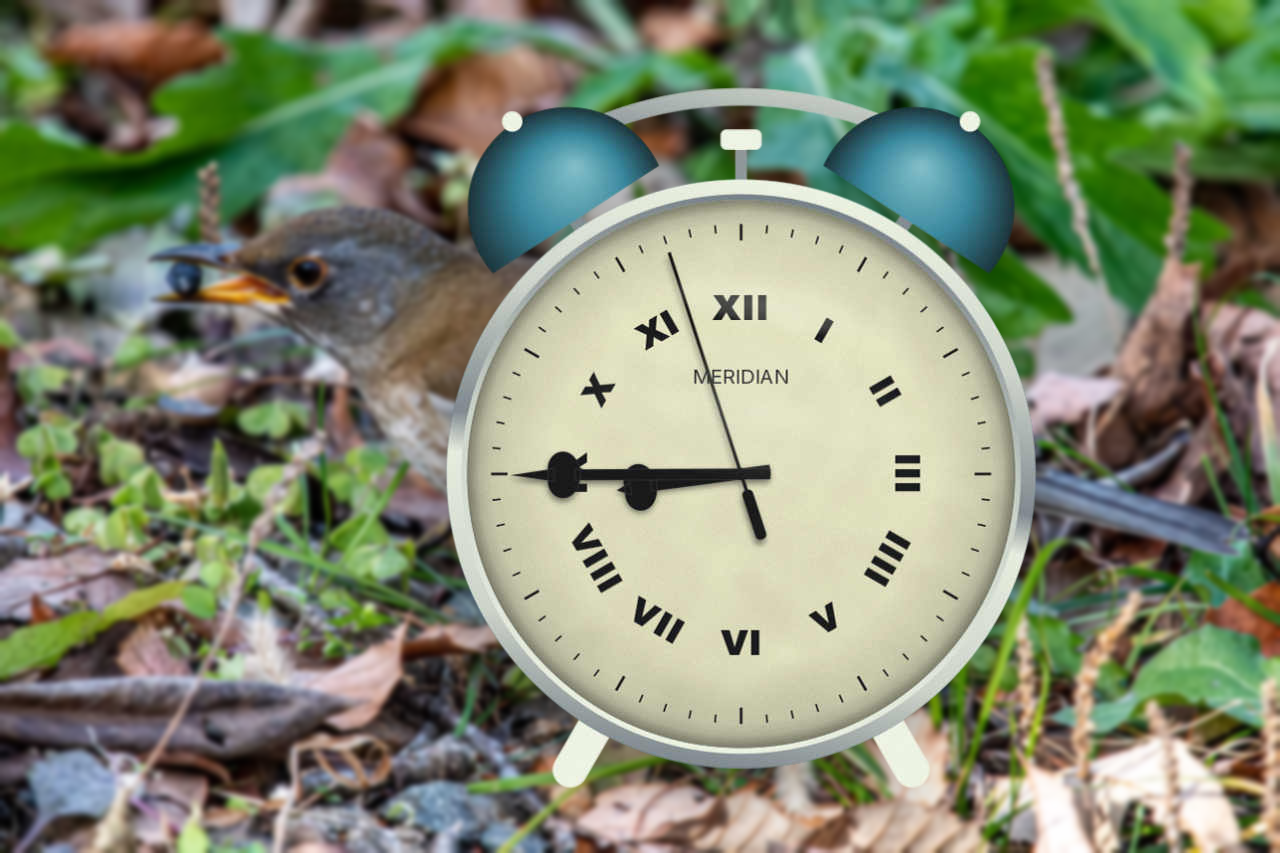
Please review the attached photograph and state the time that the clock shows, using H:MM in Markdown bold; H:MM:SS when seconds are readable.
**8:44:57**
